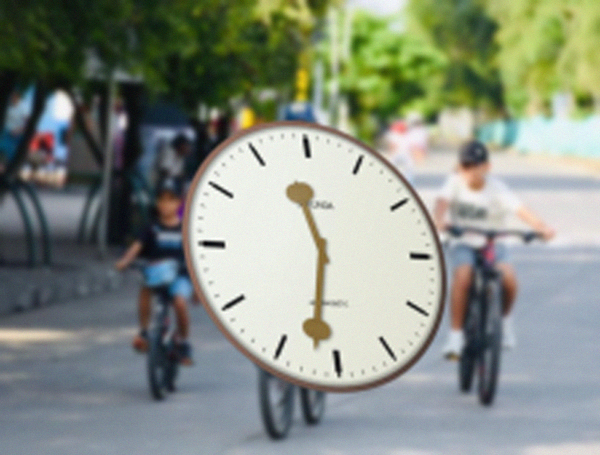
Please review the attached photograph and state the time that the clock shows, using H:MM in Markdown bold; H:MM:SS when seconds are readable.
**11:32**
